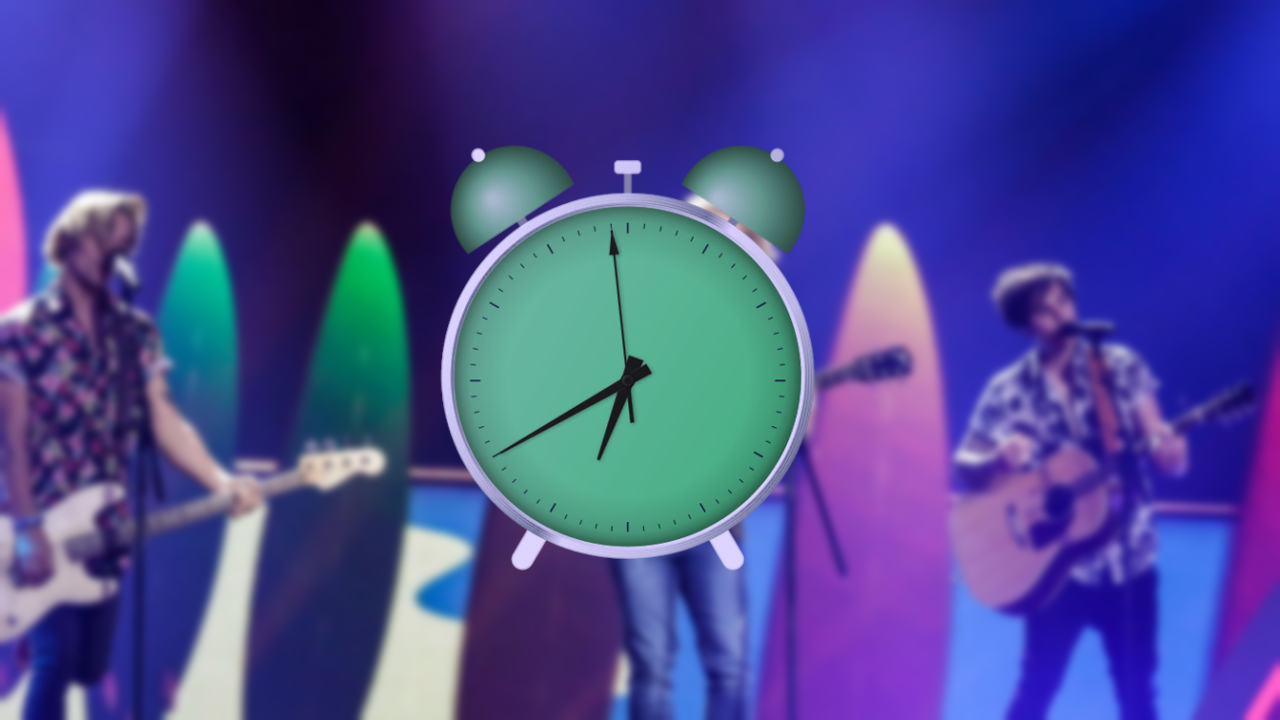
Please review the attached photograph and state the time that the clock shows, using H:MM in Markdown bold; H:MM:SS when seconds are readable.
**6:39:59**
